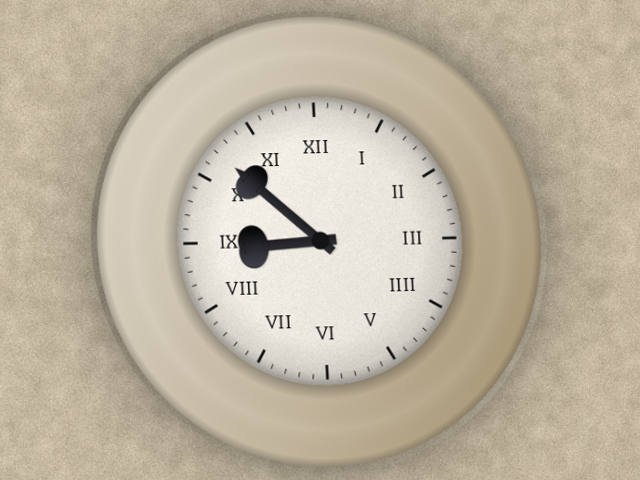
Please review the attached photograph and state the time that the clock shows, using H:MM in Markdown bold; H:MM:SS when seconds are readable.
**8:52**
